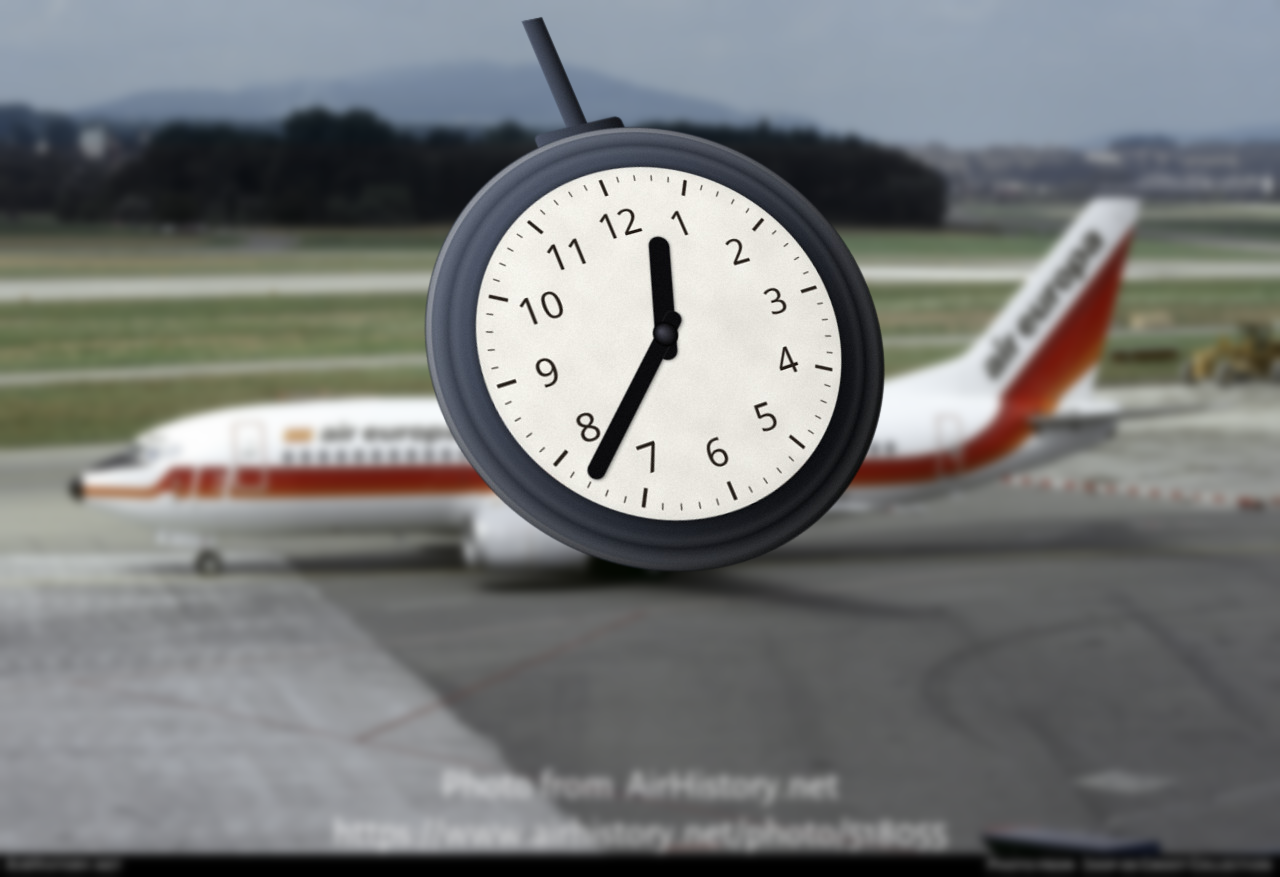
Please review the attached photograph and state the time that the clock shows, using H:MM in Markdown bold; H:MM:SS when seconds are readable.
**12:38**
